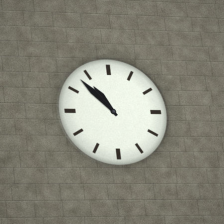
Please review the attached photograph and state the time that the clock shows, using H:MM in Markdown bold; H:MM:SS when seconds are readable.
**10:53**
